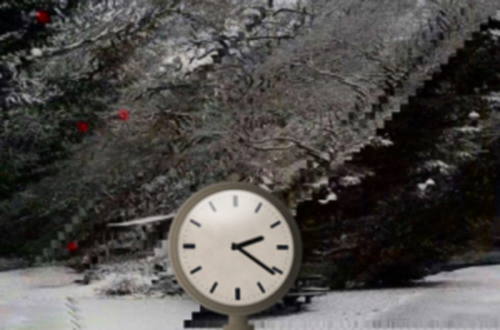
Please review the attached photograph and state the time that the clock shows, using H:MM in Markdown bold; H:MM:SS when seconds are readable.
**2:21**
